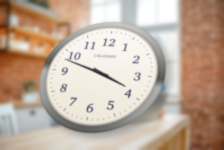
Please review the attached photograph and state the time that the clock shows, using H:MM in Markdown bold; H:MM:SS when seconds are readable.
**3:48**
